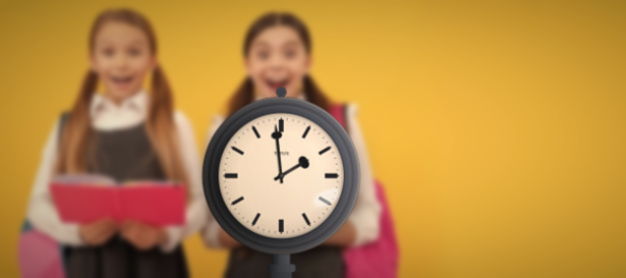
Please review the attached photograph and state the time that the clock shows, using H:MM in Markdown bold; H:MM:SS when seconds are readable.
**1:59**
